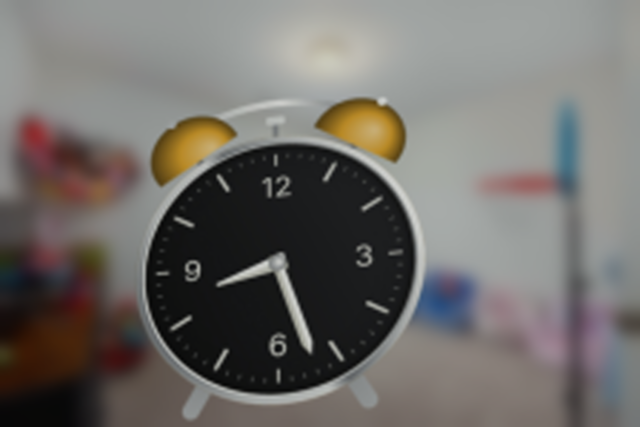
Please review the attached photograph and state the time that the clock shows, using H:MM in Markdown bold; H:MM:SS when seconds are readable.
**8:27**
